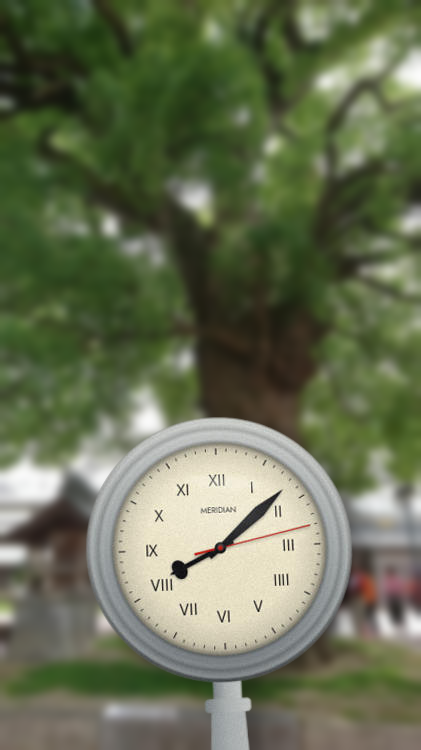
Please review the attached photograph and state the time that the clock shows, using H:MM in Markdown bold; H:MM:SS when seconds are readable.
**8:08:13**
